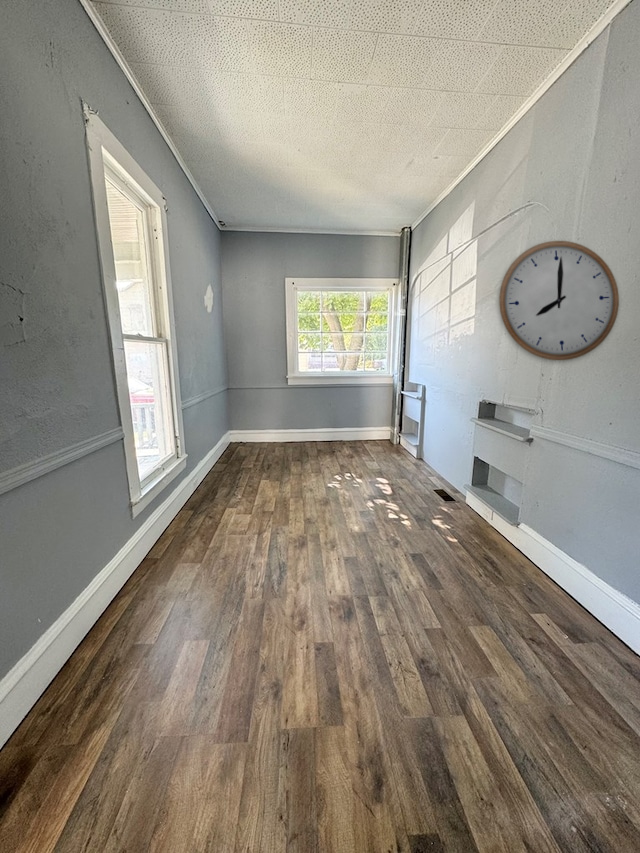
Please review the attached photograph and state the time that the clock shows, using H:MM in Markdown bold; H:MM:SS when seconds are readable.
**8:01**
